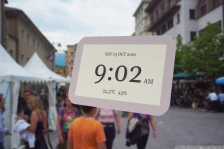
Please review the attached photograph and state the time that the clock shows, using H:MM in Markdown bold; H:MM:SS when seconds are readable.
**9:02**
